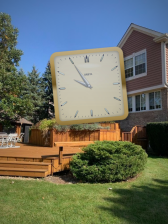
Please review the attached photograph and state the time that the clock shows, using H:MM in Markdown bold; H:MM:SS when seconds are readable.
**9:55**
